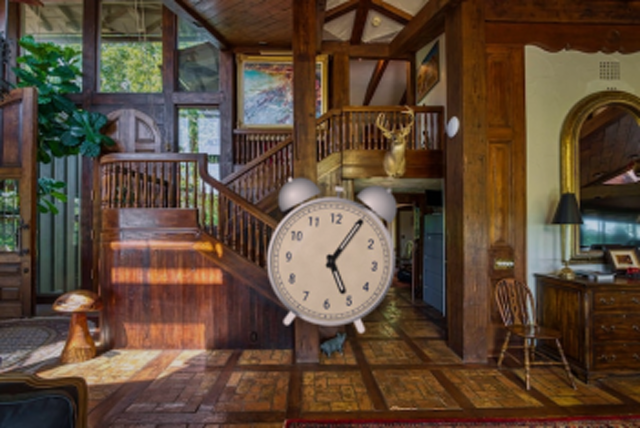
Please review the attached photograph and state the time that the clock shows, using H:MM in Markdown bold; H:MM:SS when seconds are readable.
**5:05**
